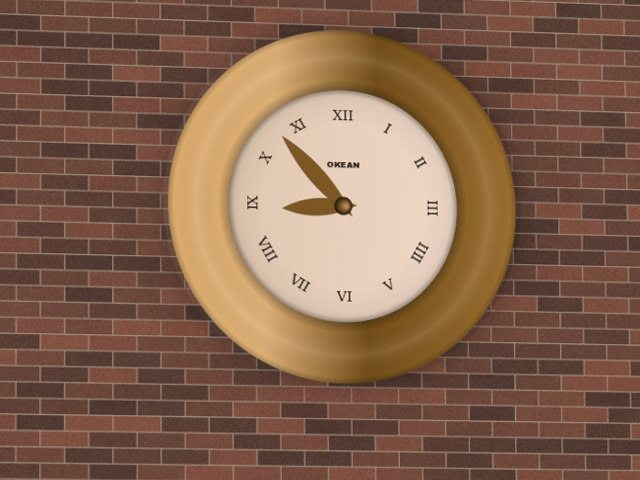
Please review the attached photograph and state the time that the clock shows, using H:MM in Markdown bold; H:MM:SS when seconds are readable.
**8:53**
